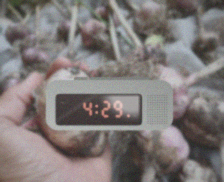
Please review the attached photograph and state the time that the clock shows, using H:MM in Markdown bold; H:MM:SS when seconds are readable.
**4:29**
